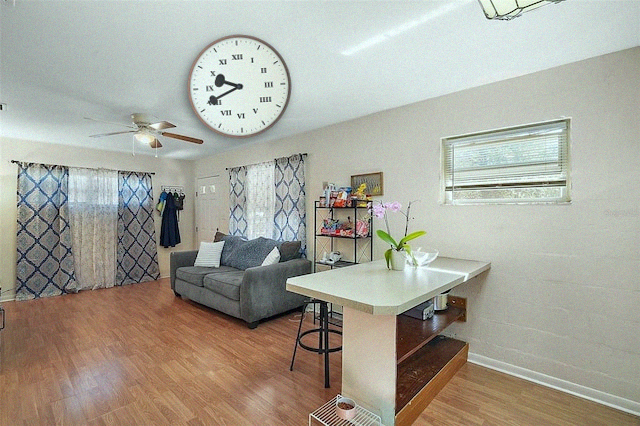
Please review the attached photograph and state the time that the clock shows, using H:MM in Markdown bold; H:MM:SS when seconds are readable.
**9:41**
